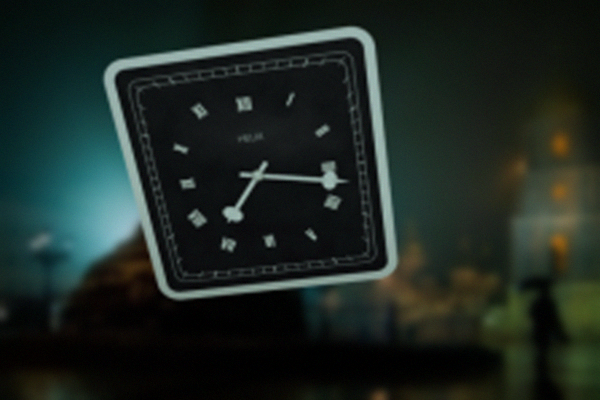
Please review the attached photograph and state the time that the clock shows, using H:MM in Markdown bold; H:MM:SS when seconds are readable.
**7:17**
